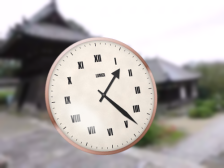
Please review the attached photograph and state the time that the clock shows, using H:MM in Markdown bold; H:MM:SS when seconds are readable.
**1:23**
